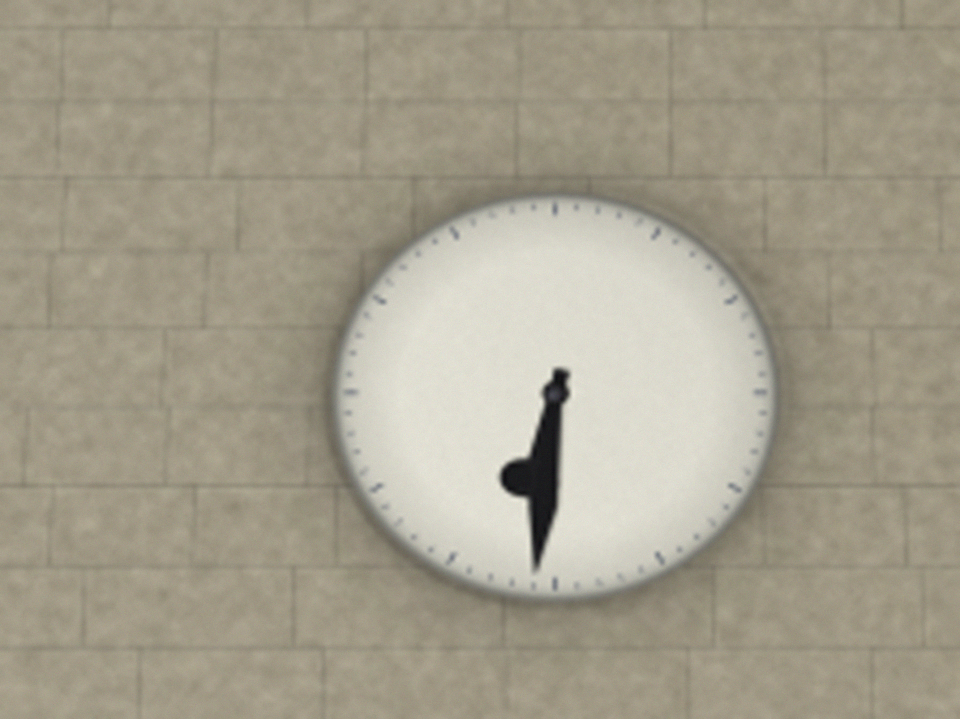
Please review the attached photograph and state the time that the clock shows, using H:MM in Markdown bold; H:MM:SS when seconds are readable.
**6:31**
